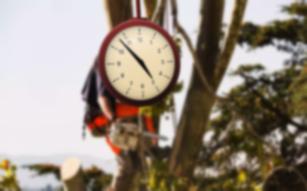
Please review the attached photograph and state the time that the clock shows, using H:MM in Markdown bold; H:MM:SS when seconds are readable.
**4:53**
